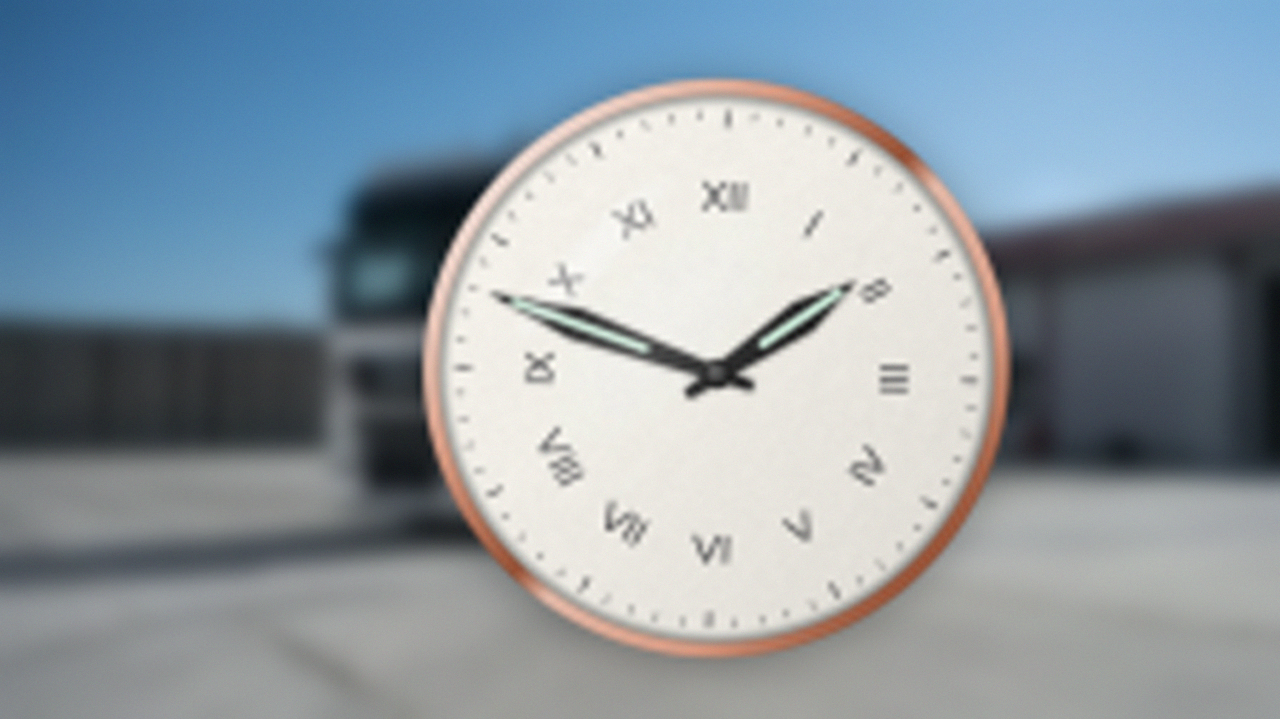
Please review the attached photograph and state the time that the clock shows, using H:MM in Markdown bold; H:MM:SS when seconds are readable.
**1:48**
